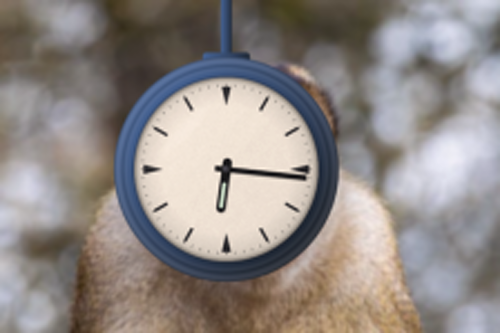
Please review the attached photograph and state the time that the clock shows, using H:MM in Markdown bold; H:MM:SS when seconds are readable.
**6:16**
